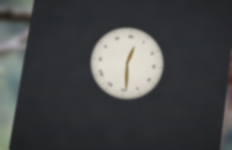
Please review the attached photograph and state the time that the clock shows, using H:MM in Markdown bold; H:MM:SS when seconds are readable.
**12:29**
